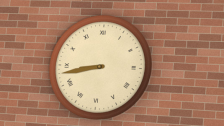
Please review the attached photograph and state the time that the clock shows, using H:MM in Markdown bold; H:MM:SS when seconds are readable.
**8:43**
